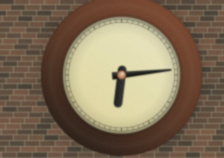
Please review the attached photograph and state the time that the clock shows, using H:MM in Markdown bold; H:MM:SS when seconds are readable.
**6:14**
